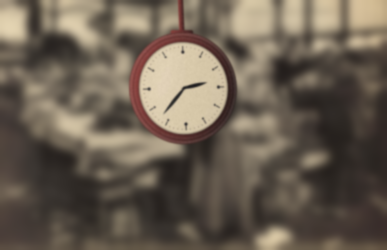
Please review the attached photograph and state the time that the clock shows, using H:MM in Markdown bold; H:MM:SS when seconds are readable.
**2:37**
